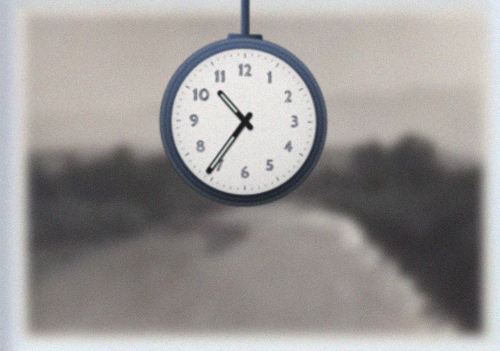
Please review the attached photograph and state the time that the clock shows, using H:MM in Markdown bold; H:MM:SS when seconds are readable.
**10:36**
